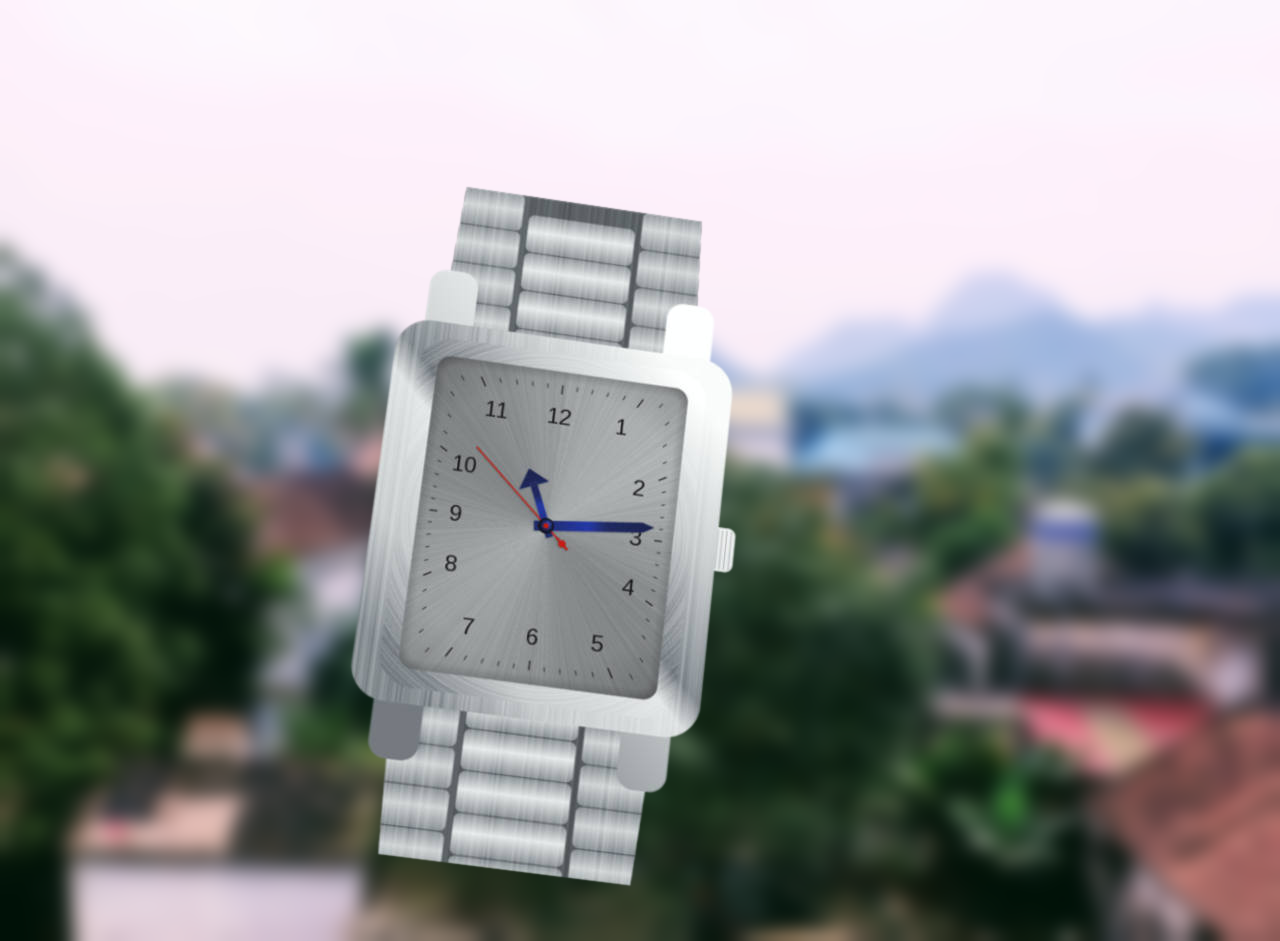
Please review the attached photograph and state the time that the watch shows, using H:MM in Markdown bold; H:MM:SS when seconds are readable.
**11:13:52**
